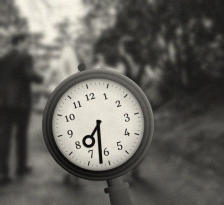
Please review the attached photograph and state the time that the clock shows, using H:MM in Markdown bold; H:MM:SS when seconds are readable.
**7:32**
